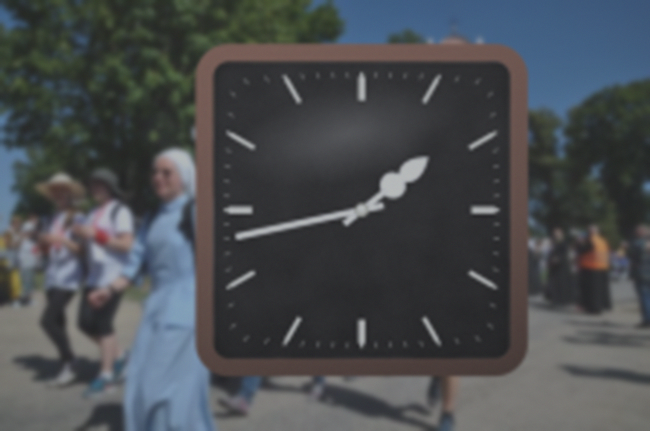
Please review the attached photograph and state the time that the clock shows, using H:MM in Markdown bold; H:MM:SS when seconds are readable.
**1:43**
